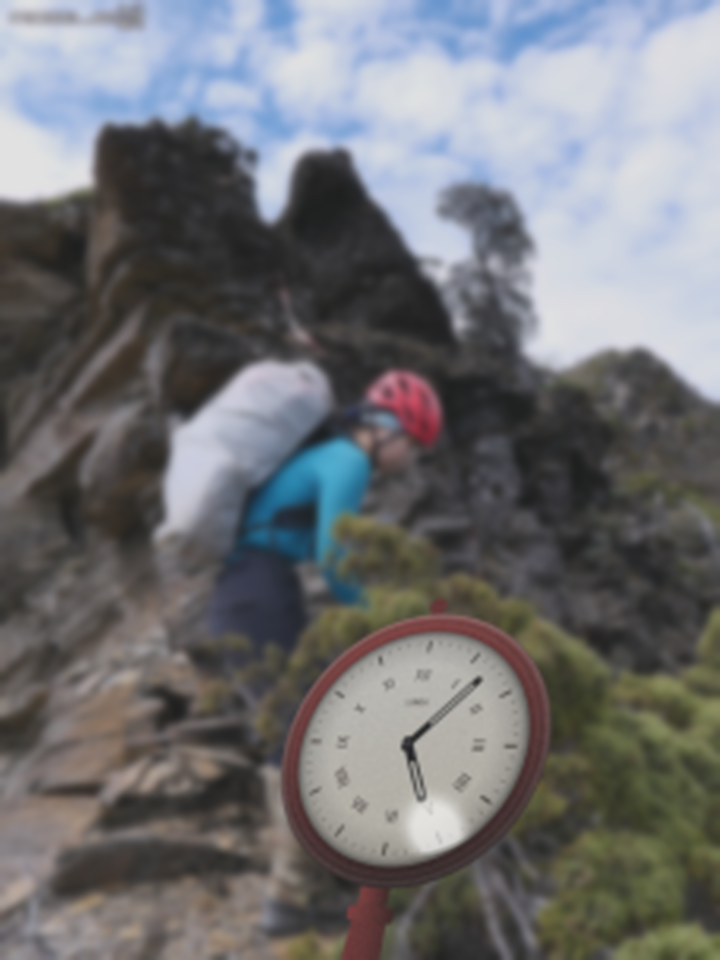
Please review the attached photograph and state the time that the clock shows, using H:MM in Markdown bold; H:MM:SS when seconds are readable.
**5:07**
